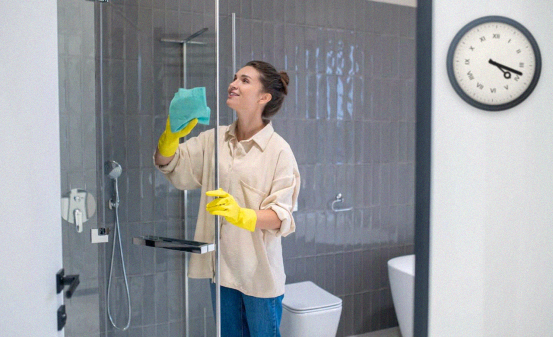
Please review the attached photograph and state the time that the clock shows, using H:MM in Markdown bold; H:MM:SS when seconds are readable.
**4:18**
